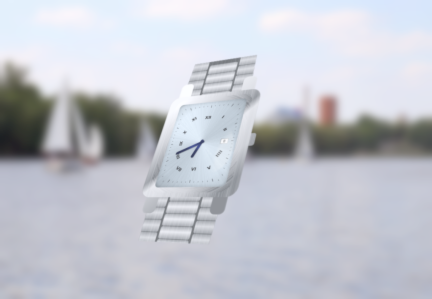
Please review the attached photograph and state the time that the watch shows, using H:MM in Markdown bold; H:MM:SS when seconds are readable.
**6:41**
